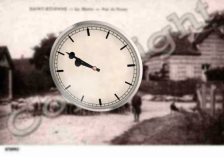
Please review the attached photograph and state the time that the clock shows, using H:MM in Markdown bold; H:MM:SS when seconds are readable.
**9:51**
